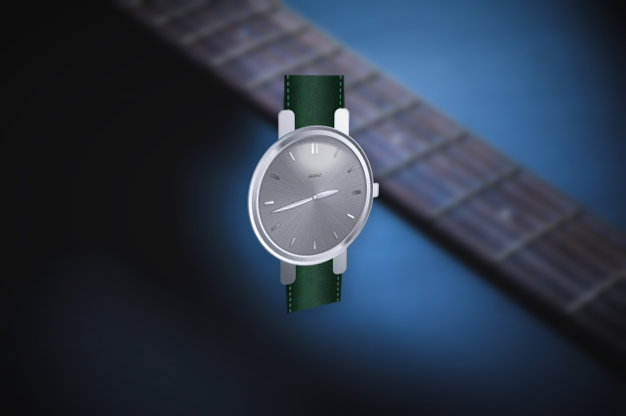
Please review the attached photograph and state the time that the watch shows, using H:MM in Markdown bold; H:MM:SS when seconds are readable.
**2:43**
